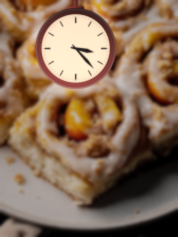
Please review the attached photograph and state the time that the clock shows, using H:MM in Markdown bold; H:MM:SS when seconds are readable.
**3:23**
